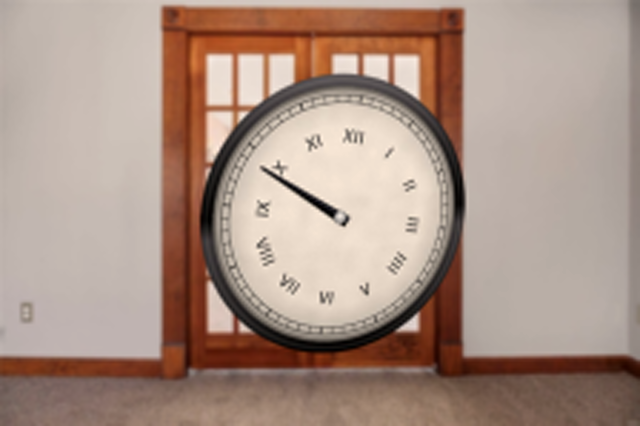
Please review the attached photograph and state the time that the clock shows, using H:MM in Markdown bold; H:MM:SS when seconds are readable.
**9:49**
